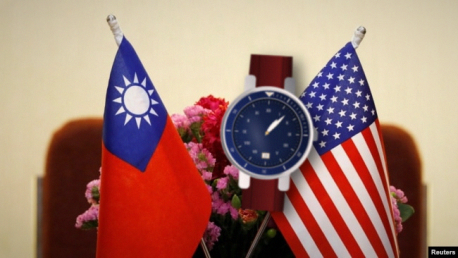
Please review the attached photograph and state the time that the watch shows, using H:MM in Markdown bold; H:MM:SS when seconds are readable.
**1:07**
